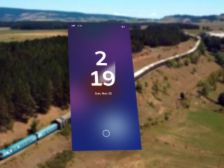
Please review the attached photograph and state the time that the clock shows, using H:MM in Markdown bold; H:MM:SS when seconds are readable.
**2:19**
